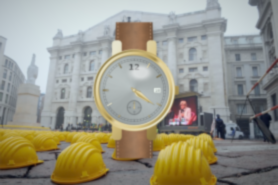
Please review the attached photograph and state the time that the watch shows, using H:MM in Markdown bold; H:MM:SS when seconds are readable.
**4:21**
